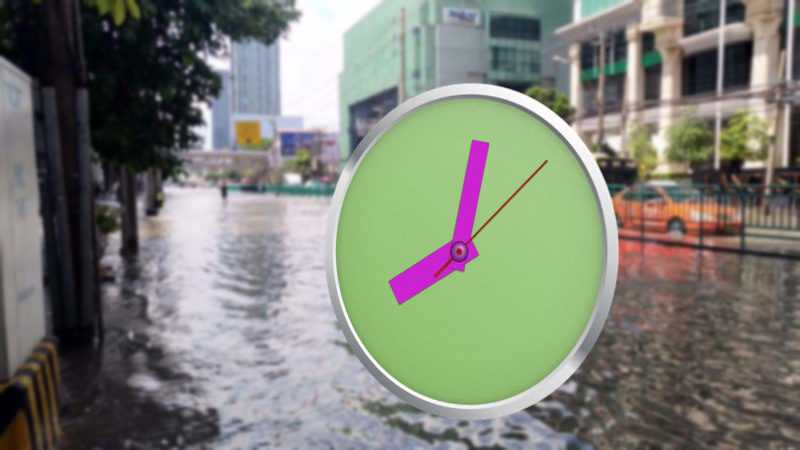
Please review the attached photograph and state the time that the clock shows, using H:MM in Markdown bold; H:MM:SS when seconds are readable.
**8:02:08**
